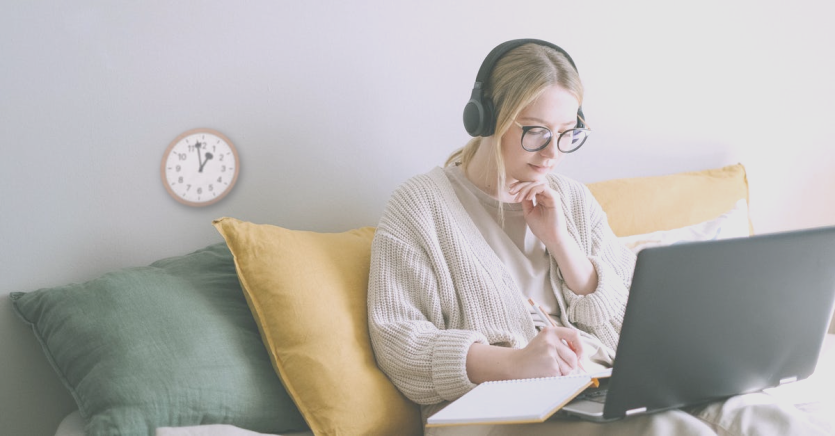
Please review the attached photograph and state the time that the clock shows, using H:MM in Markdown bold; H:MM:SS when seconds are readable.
**12:58**
